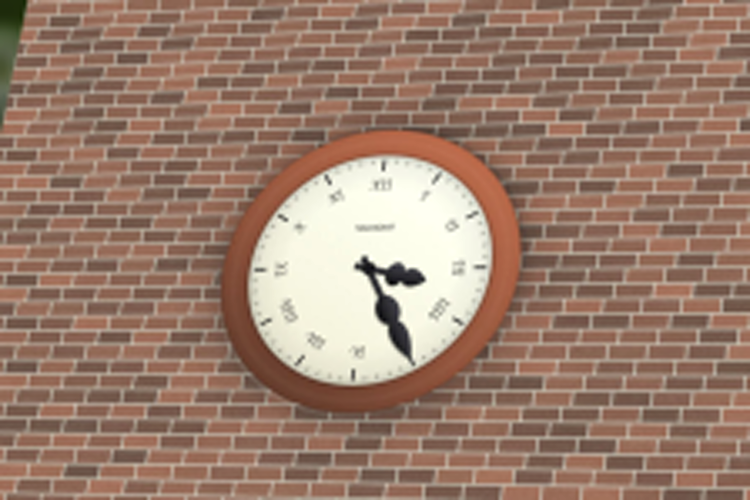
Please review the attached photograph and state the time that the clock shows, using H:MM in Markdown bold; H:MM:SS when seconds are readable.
**3:25**
